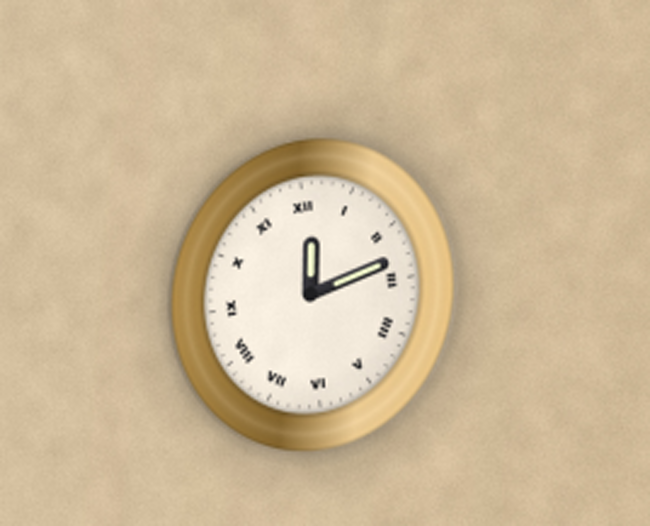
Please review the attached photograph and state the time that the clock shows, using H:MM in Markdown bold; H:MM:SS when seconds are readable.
**12:13**
